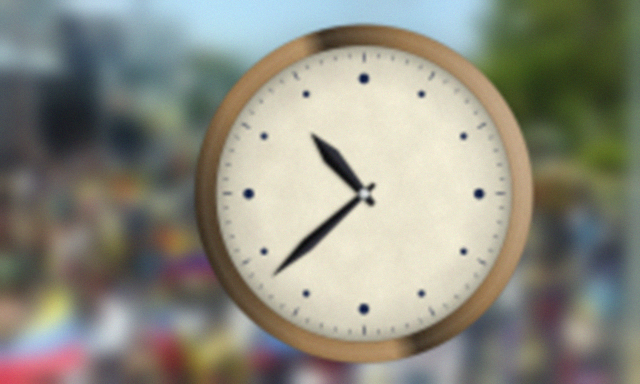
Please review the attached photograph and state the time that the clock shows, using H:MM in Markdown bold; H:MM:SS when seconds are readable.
**10:38**
